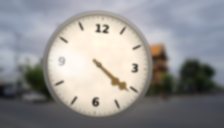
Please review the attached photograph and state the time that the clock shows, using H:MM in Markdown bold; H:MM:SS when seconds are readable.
**4:21**
